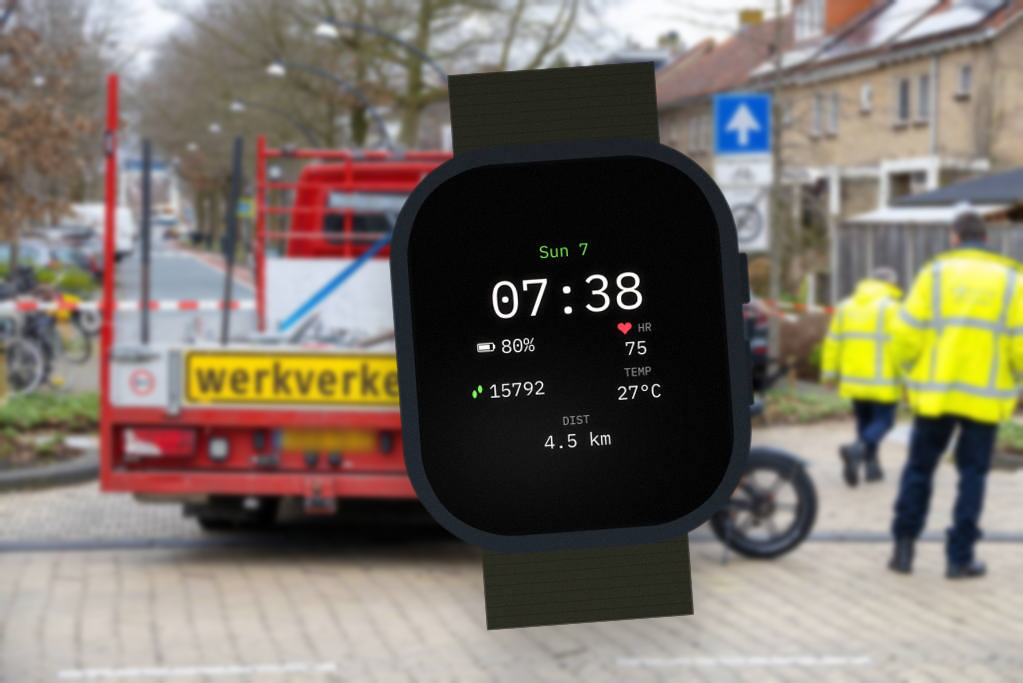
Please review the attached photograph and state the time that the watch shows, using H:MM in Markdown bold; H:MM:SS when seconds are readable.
**7:38**
